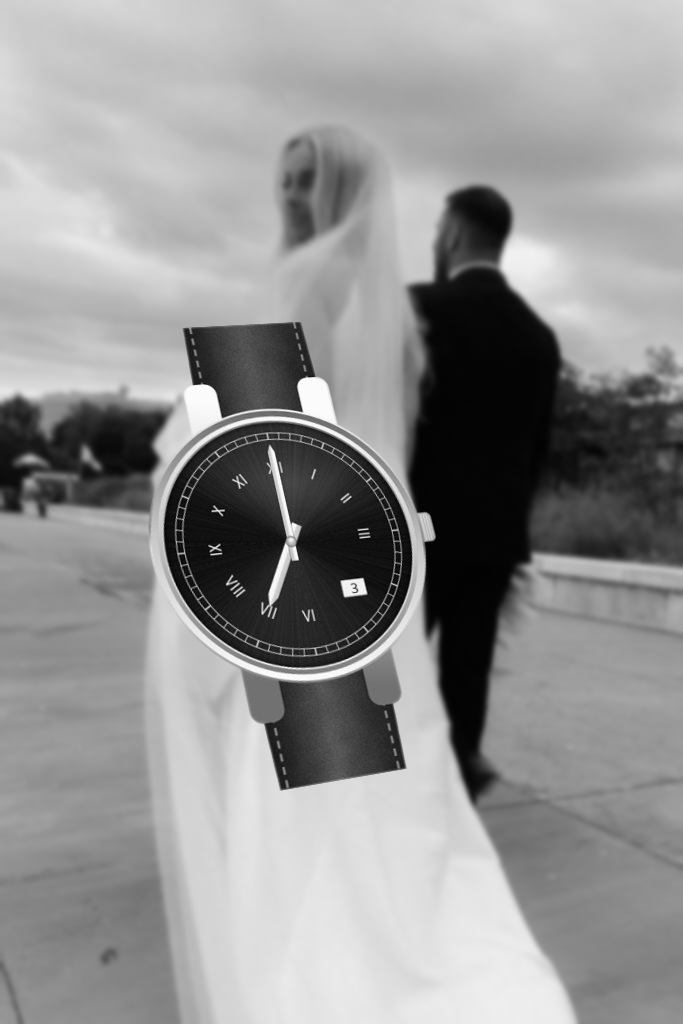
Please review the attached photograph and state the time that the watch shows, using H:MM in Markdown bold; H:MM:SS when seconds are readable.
**7:00**
